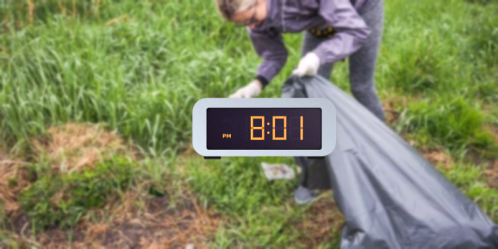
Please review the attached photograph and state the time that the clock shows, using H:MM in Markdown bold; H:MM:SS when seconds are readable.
**8:01**
